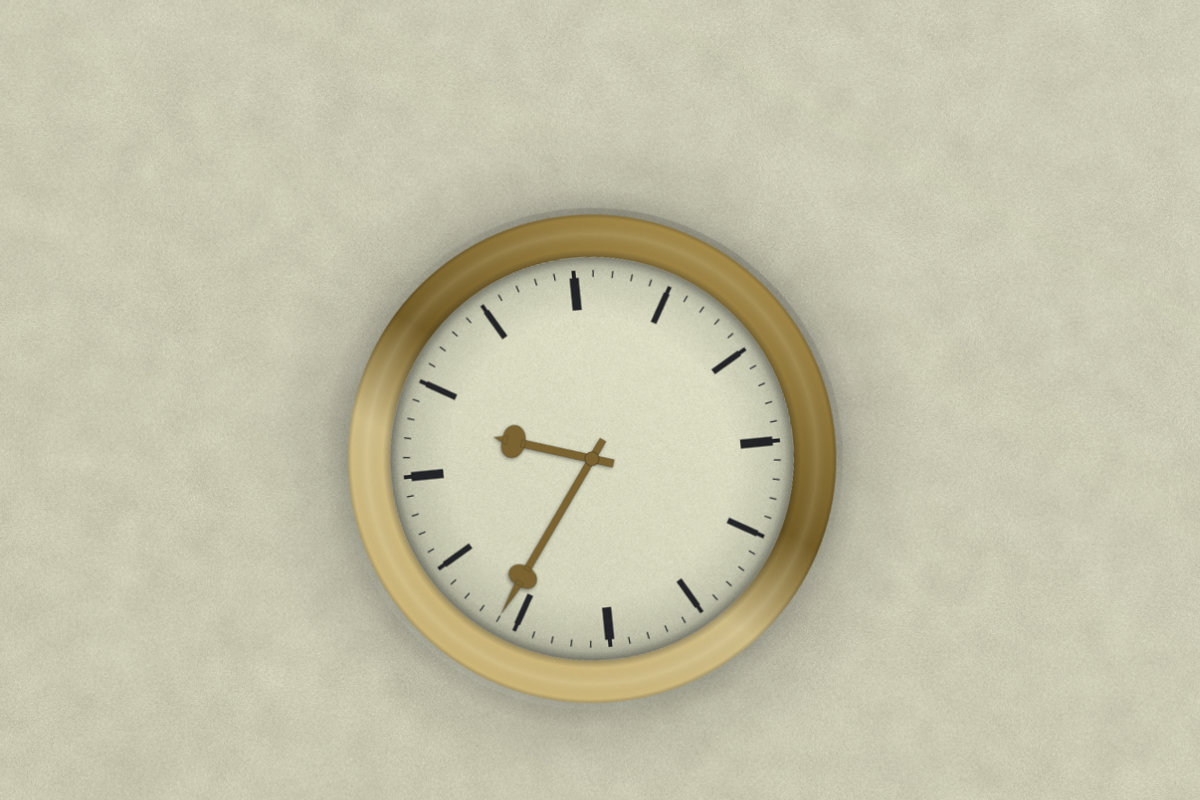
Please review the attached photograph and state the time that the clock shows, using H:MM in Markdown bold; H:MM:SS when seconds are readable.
**9:36**
